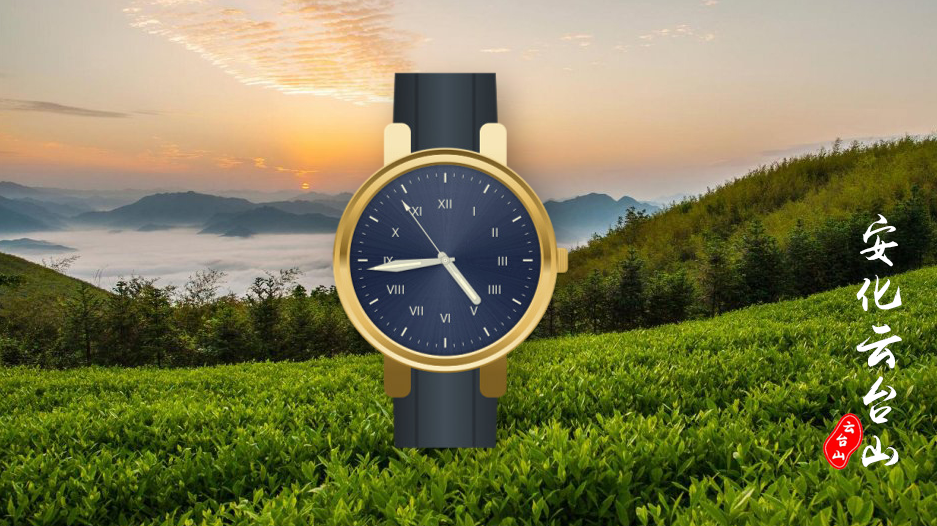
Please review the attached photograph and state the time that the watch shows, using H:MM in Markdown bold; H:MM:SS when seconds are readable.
**4:43:54**
